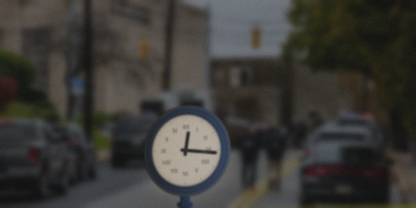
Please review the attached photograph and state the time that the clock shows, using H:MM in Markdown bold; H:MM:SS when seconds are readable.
**12:16**
